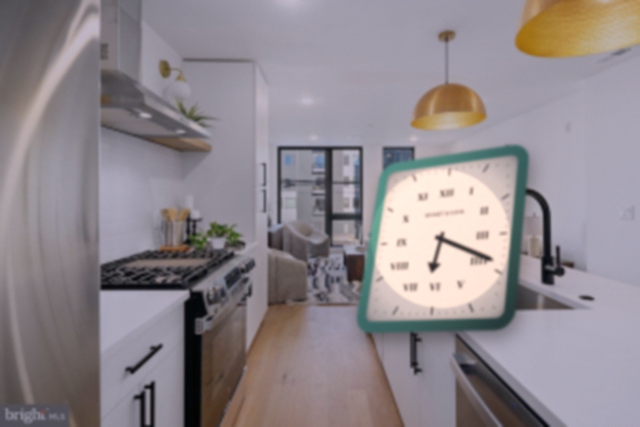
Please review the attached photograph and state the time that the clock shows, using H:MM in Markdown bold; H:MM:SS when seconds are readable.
**6:19**
